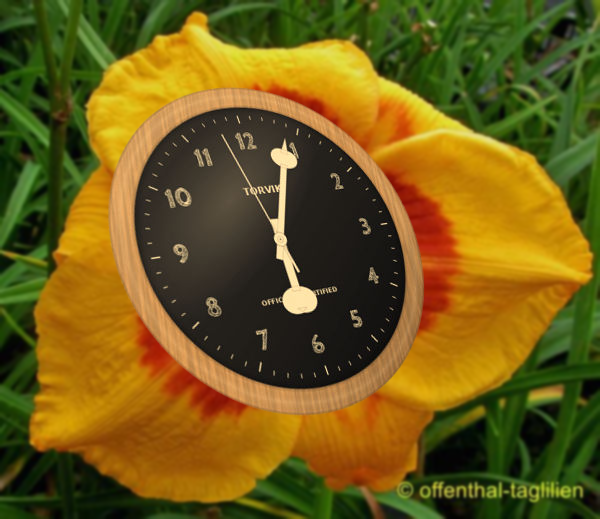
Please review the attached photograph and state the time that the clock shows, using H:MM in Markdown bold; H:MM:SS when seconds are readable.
**6:03:58**
